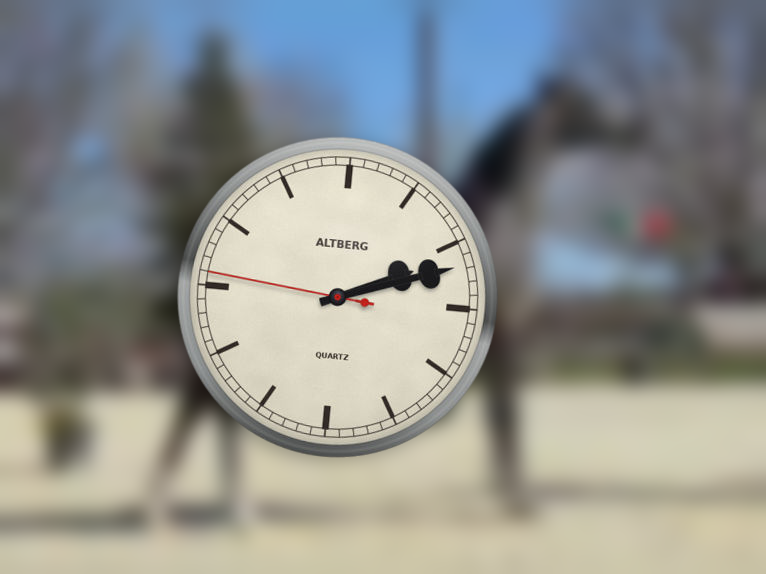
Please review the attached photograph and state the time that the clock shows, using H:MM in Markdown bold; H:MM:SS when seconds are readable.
**2:11:46**
